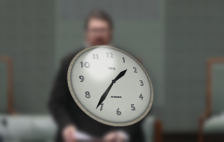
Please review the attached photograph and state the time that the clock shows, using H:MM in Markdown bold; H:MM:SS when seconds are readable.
**1:36**
